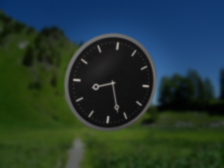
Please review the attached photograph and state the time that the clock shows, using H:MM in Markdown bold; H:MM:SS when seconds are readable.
**8:27**
